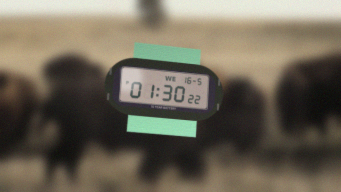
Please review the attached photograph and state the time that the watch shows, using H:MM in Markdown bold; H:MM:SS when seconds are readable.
**1:30**
